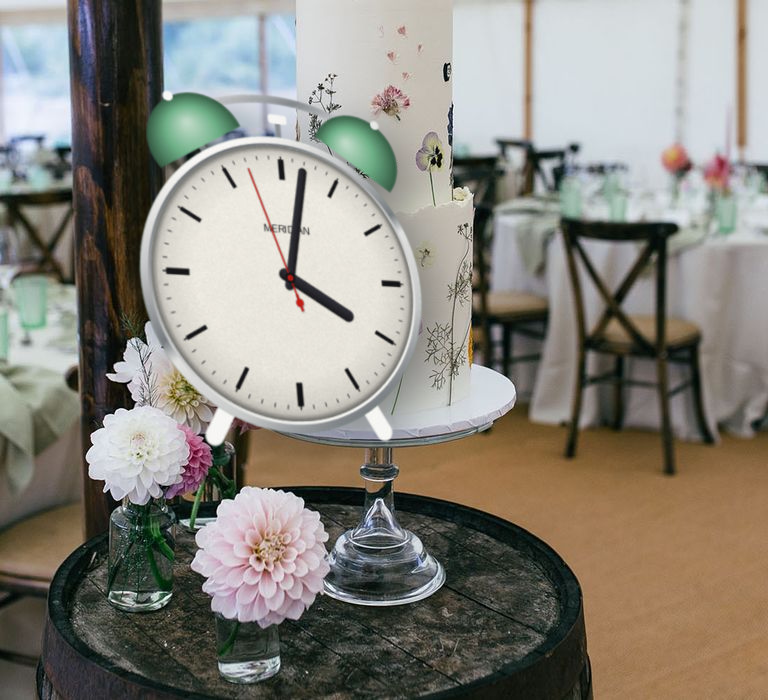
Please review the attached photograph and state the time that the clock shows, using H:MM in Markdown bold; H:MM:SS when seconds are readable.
**4:01:57**
